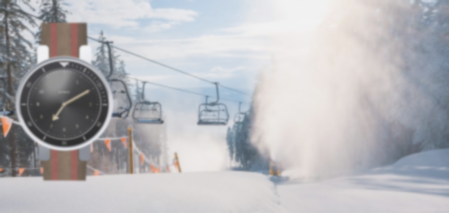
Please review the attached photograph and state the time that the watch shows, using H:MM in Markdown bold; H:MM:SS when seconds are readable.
**7:10**
